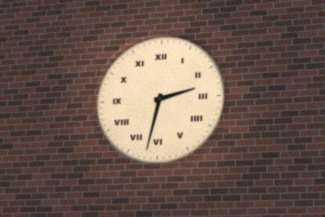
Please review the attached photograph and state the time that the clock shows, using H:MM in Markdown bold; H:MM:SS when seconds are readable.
**2:32**
